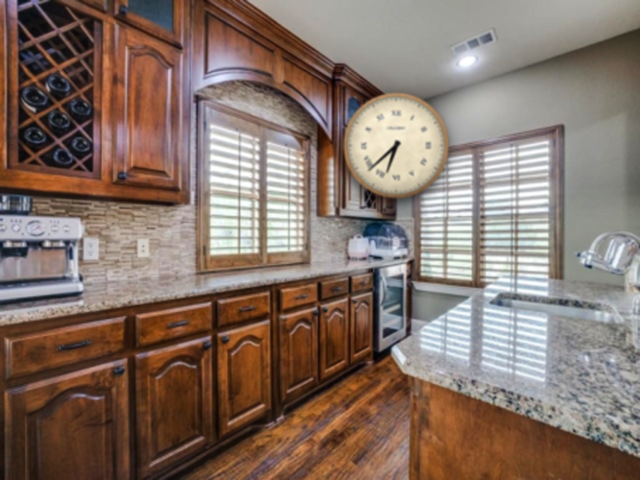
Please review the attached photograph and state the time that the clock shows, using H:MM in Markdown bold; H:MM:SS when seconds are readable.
**6:38**
